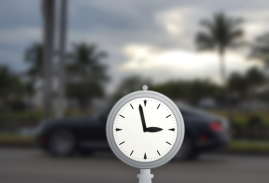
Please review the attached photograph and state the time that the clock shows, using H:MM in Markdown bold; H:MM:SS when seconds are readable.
**2:58**
